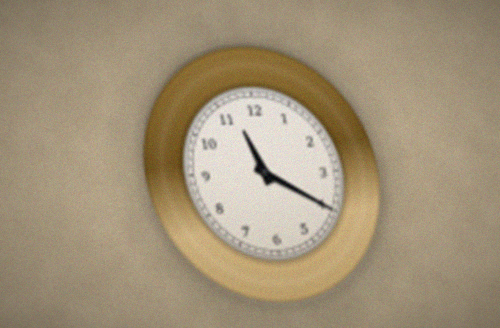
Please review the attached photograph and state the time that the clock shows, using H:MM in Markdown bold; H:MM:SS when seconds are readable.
**11:20**
